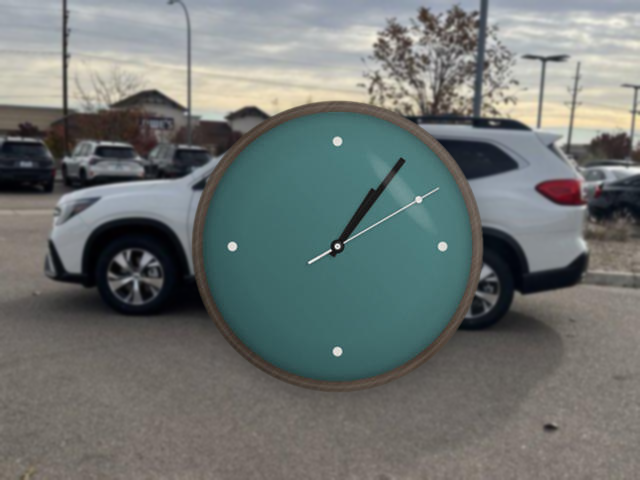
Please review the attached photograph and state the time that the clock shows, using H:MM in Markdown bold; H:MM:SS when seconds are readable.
**1:06:10**
